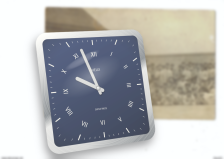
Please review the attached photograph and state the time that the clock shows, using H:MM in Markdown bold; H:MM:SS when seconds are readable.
**9:57**
